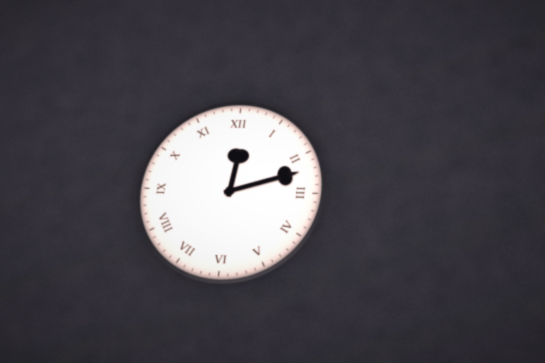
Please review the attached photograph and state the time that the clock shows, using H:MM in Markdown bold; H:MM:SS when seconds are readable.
**12:12**
